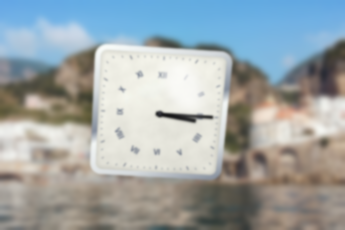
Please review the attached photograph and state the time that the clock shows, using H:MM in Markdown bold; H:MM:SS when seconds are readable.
**3:15**
